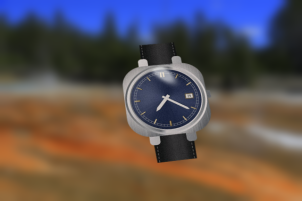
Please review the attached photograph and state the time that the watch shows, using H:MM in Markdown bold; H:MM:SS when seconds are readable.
**7:21**
